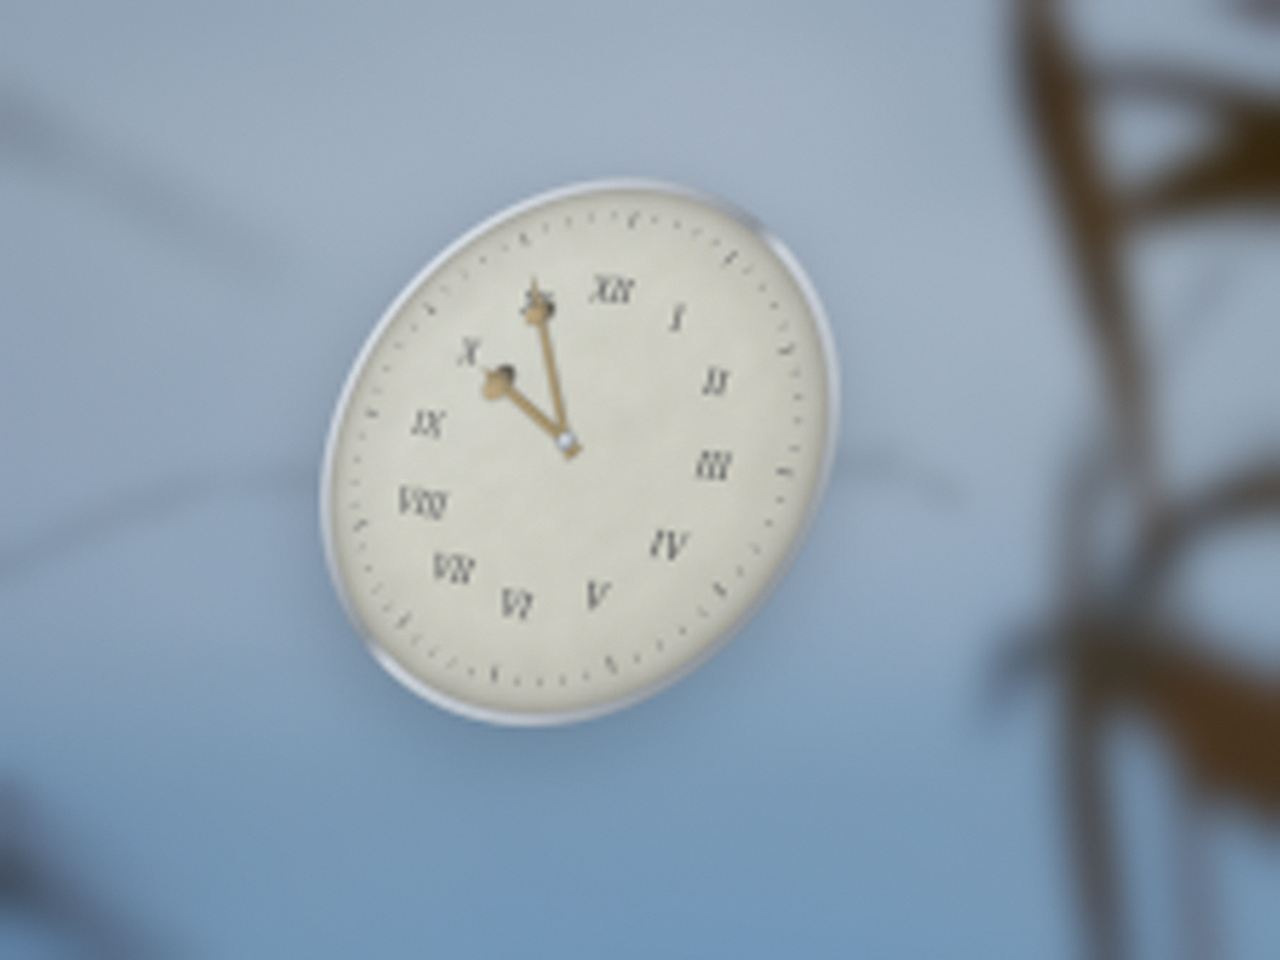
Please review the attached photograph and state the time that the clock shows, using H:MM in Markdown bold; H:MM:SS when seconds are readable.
**9:55**
